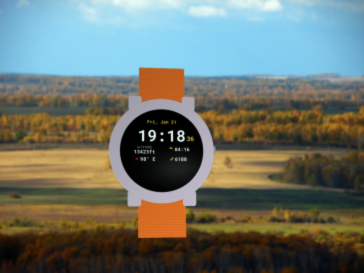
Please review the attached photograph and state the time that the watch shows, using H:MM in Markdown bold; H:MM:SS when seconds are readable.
**19:18**
